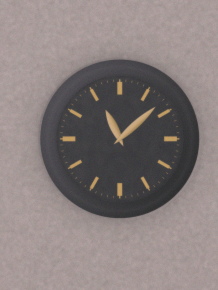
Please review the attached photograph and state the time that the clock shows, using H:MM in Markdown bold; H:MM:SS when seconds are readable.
**11:08**
